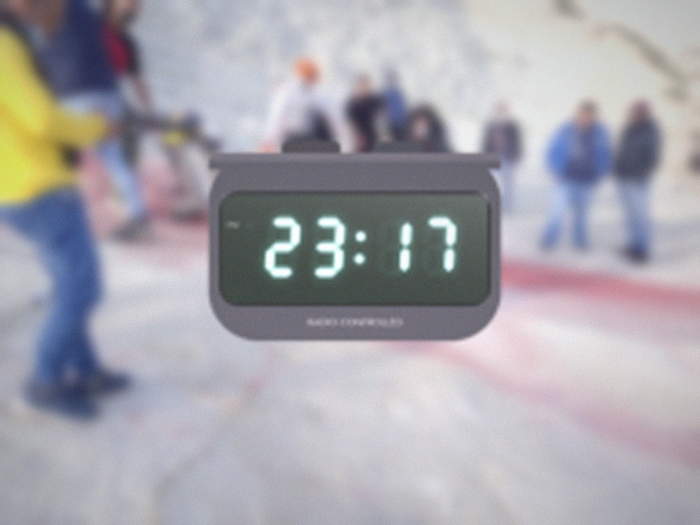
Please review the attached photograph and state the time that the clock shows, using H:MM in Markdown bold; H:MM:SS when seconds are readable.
**23:17**
